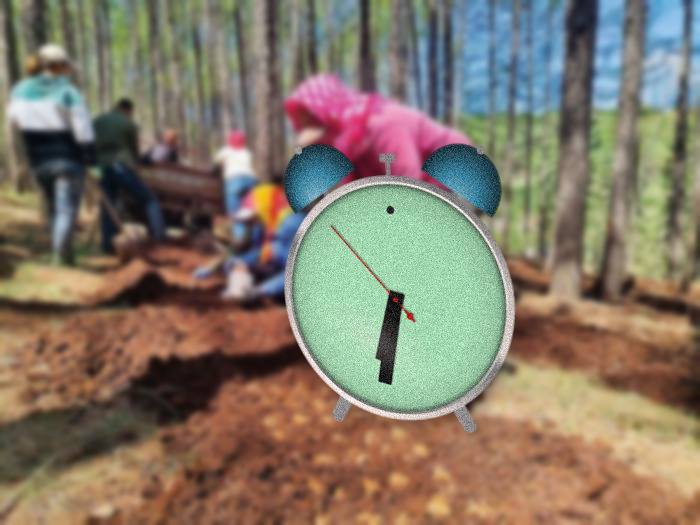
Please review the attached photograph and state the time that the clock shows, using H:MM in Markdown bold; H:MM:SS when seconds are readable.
**6:31:53**
